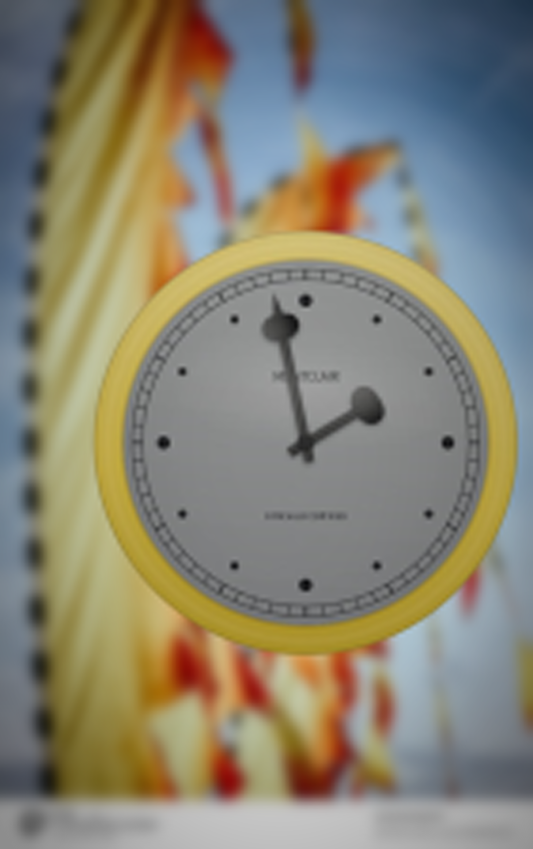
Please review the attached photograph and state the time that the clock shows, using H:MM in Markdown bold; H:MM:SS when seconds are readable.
**1:58**
